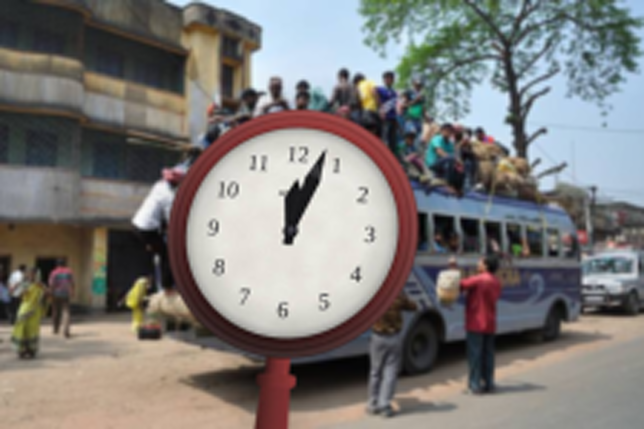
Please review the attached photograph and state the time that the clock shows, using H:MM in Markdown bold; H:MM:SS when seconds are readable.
**12:03**
